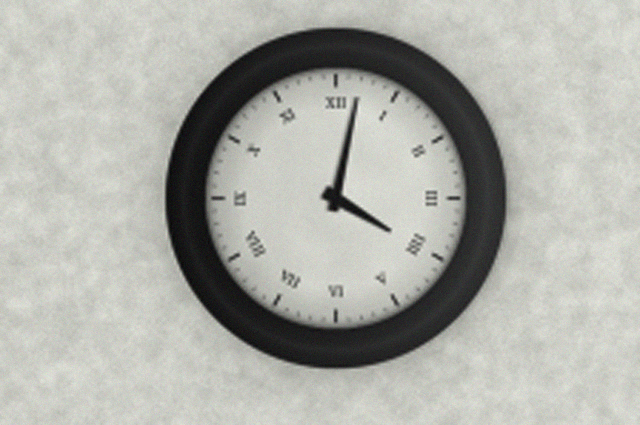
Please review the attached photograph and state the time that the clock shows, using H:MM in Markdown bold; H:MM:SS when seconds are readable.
**4:02**
